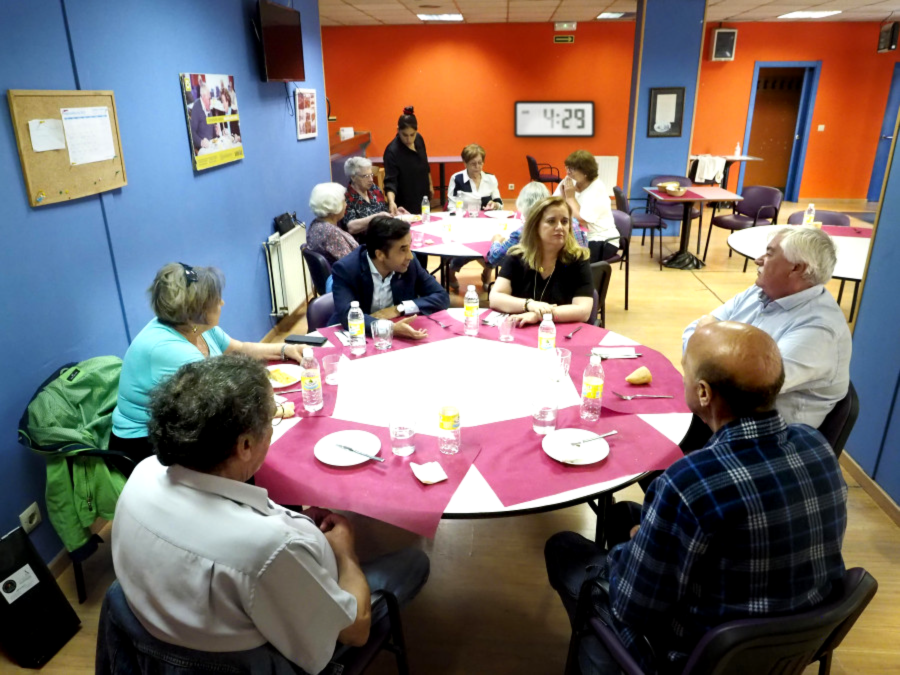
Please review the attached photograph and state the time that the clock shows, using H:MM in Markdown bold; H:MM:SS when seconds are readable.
**4:29**
